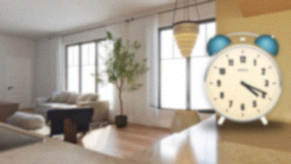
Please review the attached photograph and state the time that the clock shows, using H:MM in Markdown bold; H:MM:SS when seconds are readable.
**4:19**
